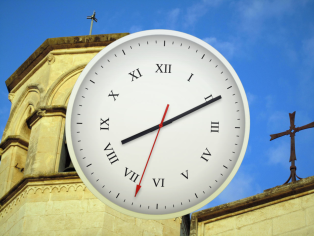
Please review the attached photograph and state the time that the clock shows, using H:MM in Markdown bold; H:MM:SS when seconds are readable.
**8:10:33**
